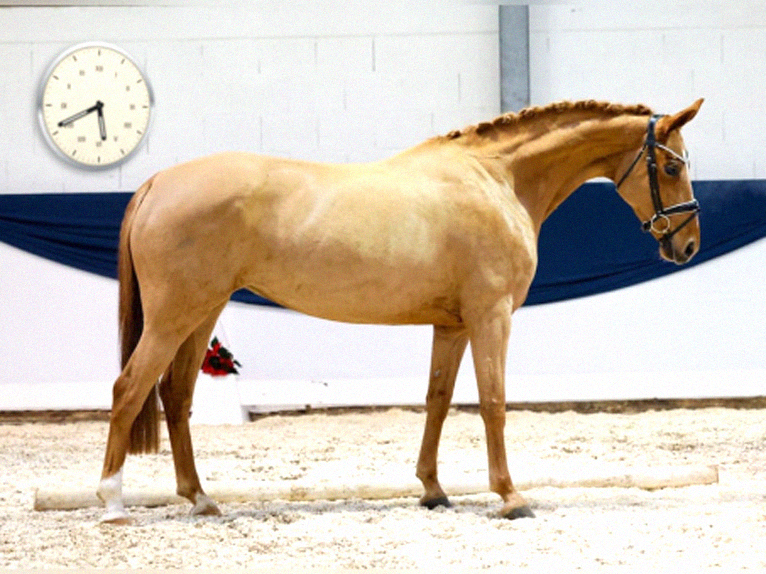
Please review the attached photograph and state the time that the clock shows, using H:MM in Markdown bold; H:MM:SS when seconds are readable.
**5:41**
